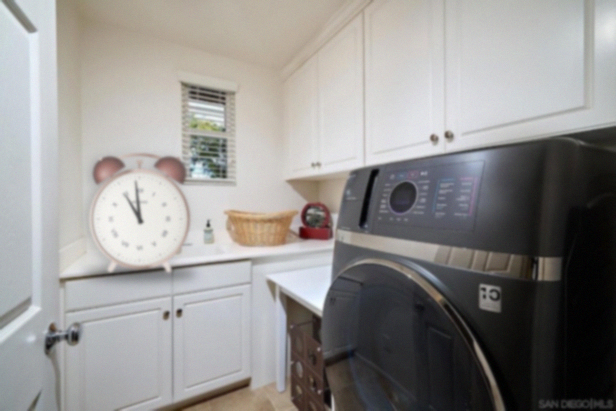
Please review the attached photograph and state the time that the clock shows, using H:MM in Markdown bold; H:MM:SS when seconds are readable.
**10:59**
